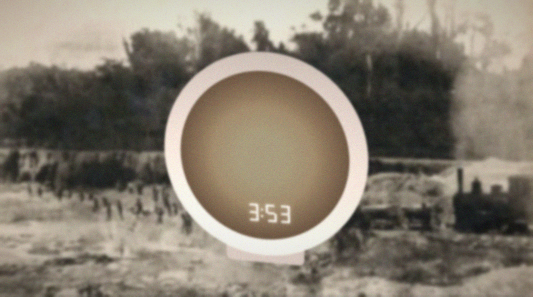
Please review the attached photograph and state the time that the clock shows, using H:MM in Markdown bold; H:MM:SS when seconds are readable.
**3:53**
